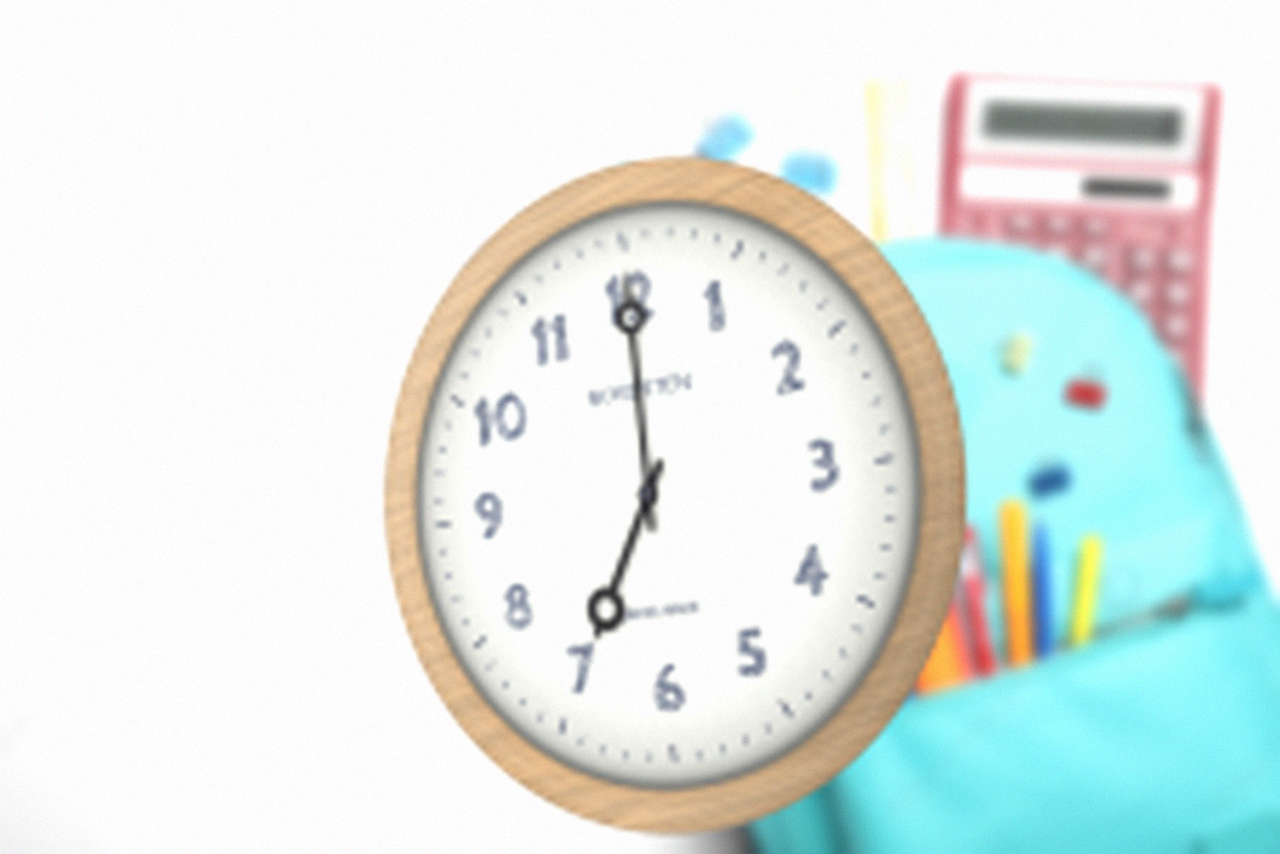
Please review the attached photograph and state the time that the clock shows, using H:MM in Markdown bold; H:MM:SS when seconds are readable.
**7:00**
